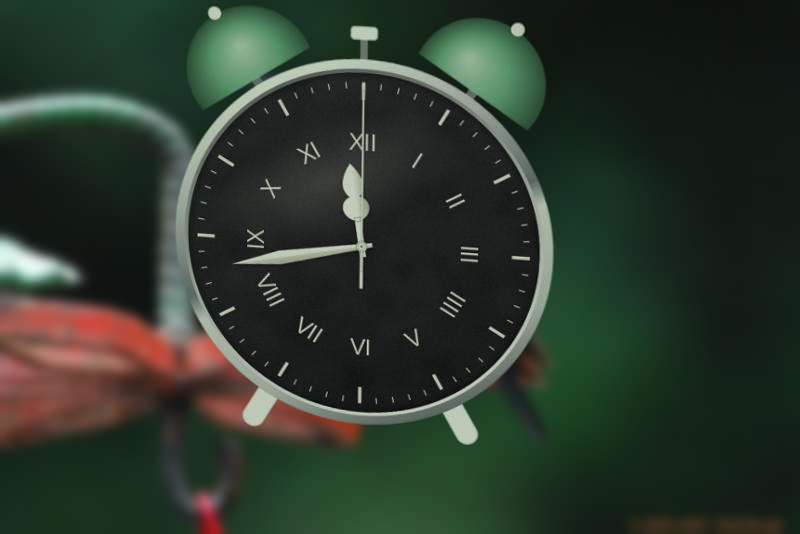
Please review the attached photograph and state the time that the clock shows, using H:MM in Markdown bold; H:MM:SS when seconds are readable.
**11:43:00**
